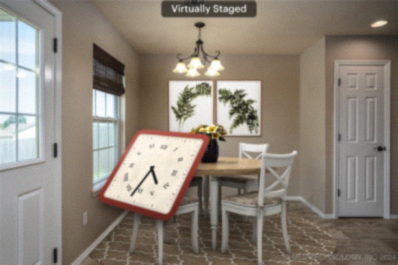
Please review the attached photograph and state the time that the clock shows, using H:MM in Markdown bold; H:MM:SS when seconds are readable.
**4:32**
